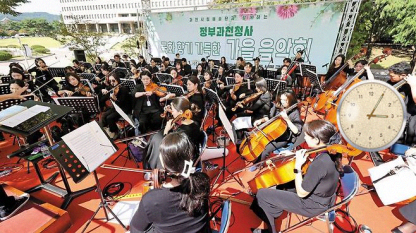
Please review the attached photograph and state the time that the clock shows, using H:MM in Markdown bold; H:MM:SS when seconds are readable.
**3:05**
